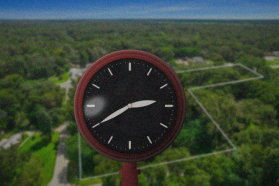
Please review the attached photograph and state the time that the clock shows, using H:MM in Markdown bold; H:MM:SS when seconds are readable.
**2:40**
